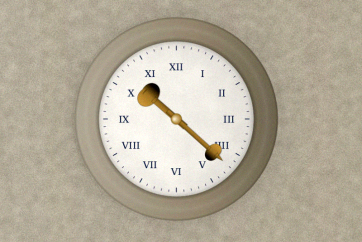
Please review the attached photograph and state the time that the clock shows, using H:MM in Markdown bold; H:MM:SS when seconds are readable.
**10:22**
